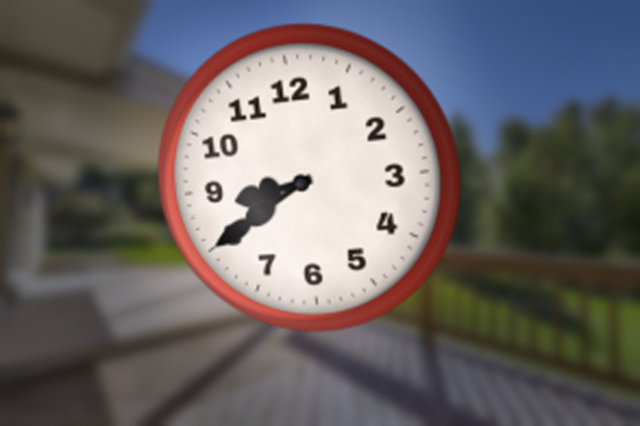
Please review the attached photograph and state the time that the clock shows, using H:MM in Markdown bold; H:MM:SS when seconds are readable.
**8:40**
